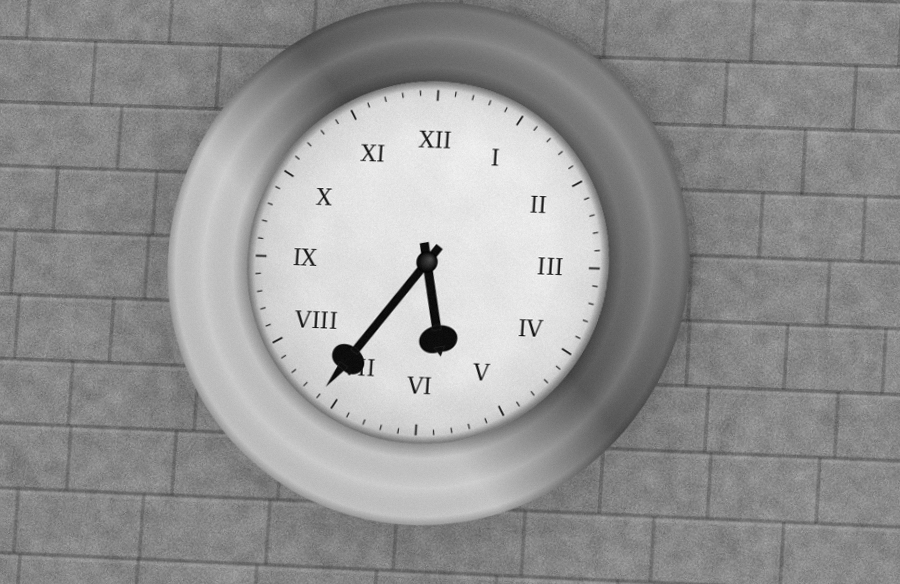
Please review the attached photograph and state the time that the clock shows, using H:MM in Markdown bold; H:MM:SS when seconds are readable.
**5:36**
